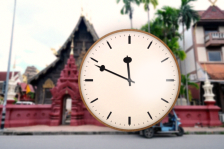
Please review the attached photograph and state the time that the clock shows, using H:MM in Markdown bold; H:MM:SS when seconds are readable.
**11:49**
